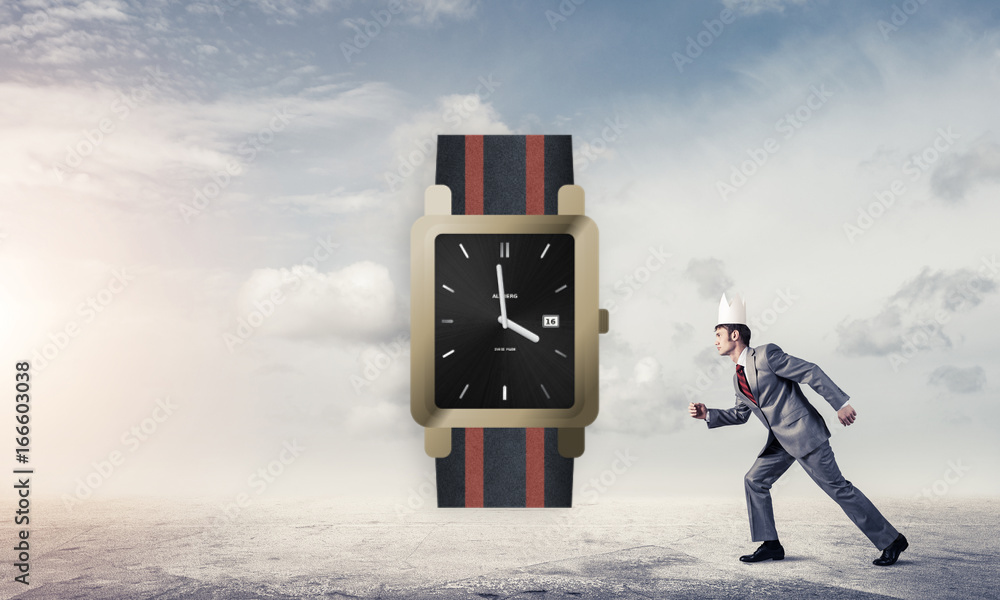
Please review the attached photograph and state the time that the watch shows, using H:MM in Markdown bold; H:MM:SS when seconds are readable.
**3:59**
